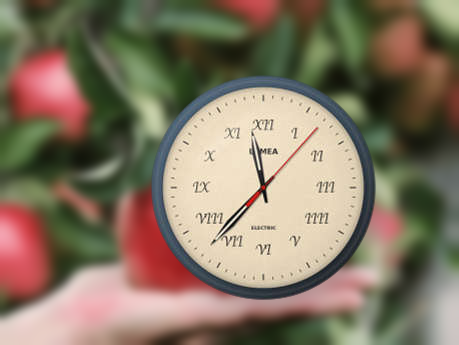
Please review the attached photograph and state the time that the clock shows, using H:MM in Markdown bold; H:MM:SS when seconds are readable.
**11:37:07**
